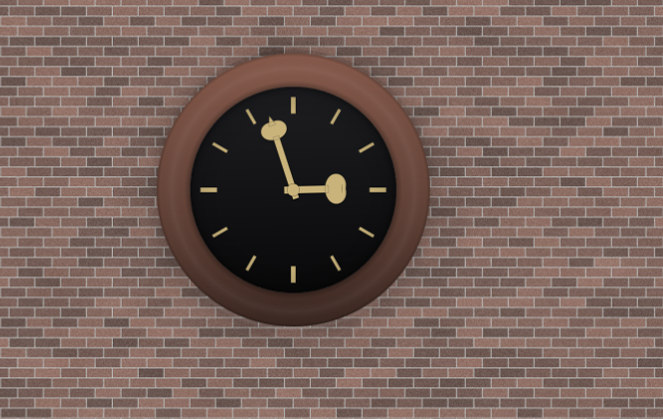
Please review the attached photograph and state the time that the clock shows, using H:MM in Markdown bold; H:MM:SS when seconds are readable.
**2:57**
